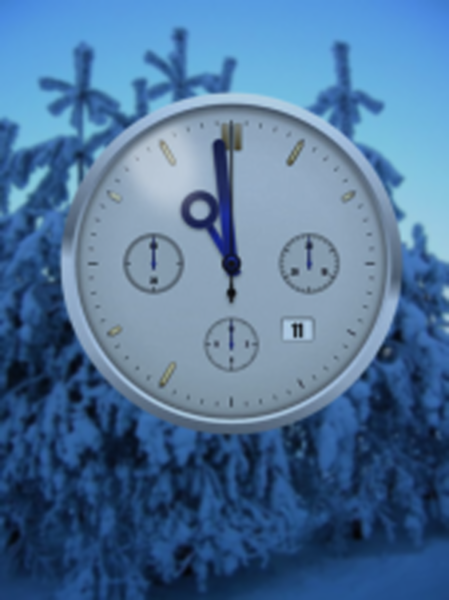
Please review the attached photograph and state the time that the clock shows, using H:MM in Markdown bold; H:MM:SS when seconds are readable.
**10:59**
